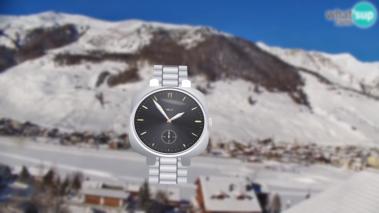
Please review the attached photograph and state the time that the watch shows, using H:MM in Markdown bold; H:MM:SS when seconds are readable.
**1:54**
